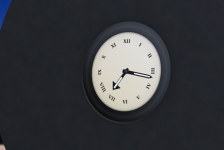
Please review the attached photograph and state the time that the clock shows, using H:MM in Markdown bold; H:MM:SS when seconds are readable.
**7:17**
